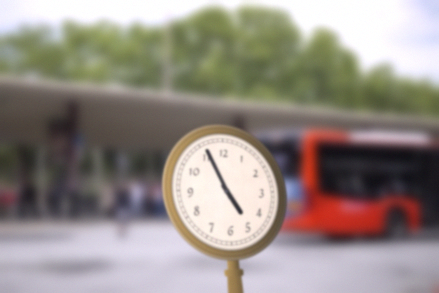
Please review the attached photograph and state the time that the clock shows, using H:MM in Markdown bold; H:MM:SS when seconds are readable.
**4:56**
